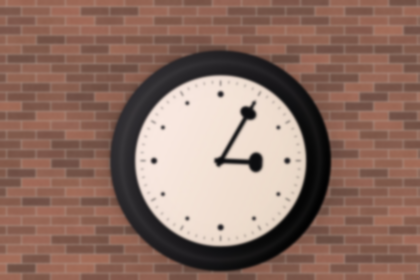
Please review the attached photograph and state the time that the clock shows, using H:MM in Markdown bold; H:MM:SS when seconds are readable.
**3:05**
